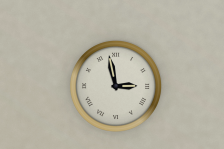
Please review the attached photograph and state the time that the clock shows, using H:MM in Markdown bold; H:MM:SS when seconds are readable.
**2:58**
